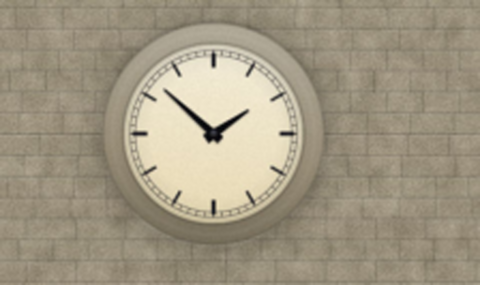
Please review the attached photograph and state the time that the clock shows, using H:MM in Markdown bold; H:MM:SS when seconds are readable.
**1:52**
